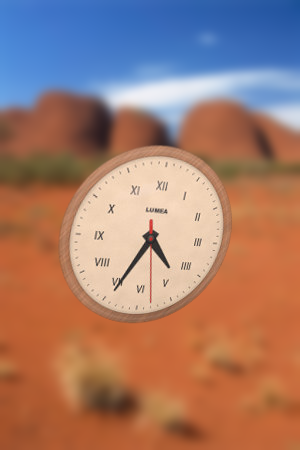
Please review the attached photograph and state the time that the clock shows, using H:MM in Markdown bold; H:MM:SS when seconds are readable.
**4:34:28**
